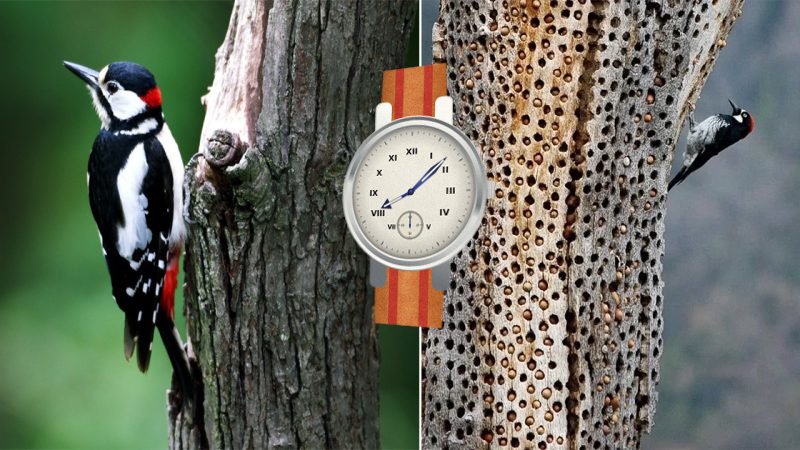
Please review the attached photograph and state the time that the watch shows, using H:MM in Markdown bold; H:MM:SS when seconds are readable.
**8:08**
